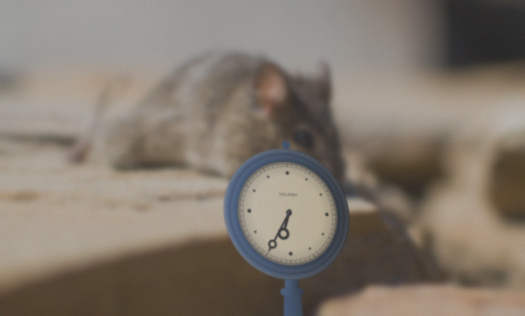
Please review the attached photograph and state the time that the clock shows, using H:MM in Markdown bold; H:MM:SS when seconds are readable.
**6:35**
